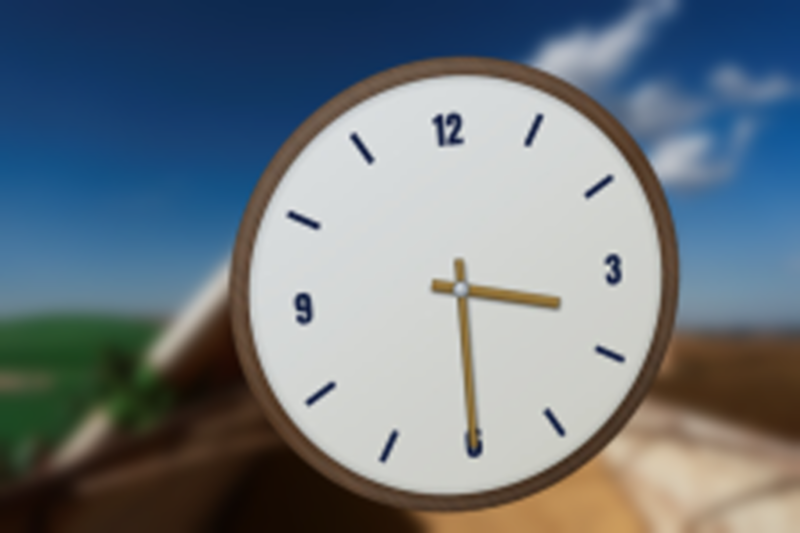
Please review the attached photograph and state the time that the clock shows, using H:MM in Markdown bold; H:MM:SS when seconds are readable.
**3:30**
